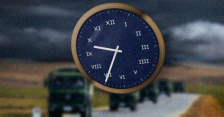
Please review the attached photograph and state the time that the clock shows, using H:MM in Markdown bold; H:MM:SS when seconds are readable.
**9:35**
